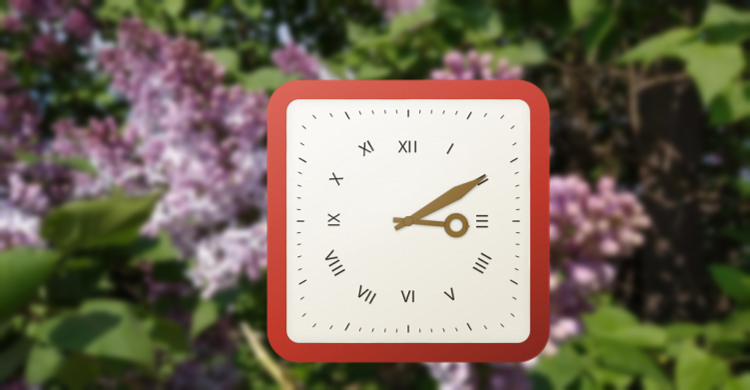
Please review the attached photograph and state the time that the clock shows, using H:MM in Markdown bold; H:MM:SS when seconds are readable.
**3:10**
